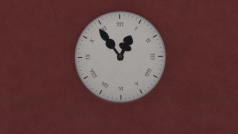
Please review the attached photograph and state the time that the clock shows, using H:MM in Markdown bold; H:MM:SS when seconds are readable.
**12:54**
